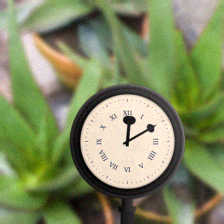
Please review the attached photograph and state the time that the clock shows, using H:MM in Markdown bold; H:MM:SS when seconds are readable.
**12:10**
